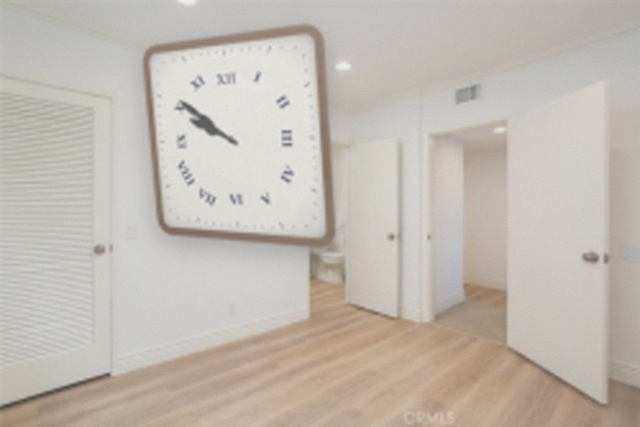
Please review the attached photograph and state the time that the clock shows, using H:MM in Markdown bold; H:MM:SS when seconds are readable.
**9:51**
